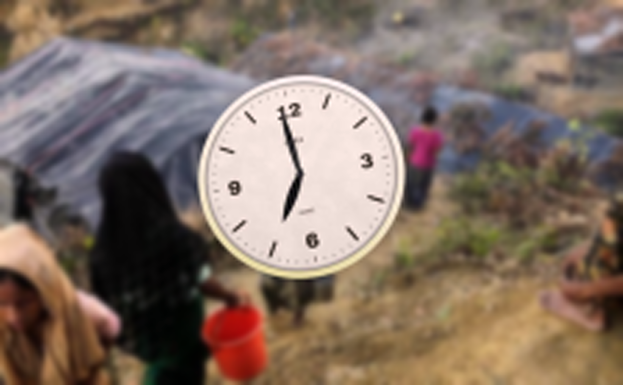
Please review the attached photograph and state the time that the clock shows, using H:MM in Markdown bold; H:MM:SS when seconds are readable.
**6:59**
